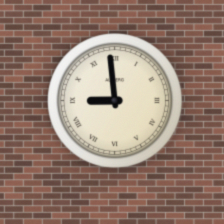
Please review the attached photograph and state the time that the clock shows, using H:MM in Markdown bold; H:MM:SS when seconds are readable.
**8:59**
